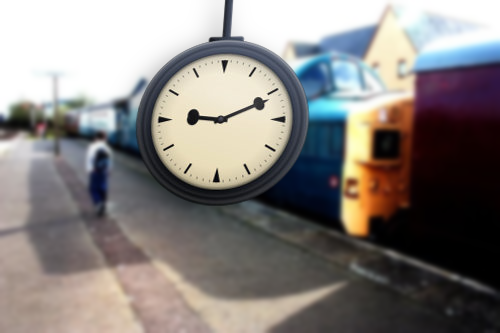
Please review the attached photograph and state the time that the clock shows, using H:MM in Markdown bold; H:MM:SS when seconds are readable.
**9:11**
